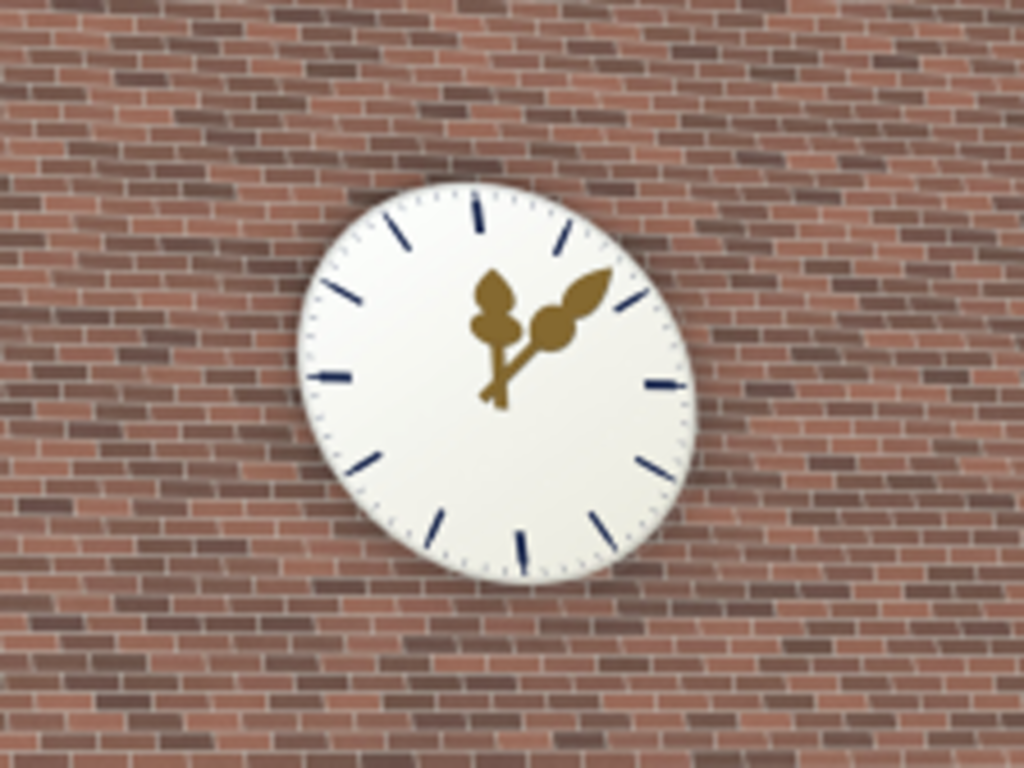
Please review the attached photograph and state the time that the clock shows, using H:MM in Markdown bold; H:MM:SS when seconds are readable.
**12:08**
